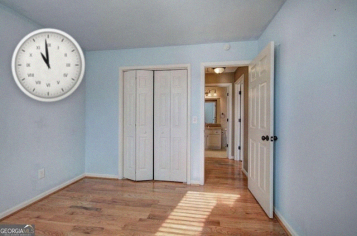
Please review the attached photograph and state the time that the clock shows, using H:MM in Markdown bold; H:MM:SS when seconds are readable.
**10:59**
